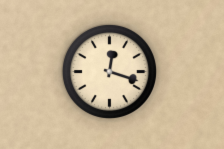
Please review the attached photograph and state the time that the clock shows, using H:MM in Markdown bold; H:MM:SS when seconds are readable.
**12:18**
